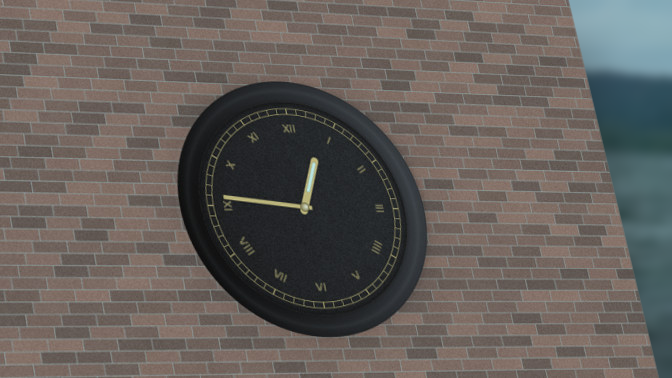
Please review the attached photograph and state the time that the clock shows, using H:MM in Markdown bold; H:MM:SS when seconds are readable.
**12:46**
